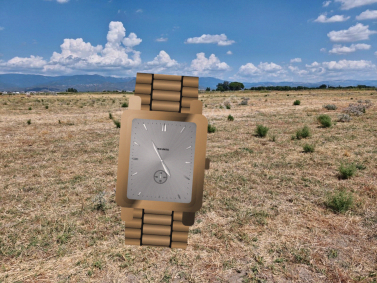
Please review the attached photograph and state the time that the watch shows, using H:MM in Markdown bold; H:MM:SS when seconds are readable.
**4:55**
